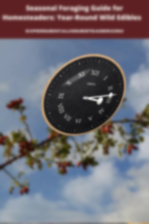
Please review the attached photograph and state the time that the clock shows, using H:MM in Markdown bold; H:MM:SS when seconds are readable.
**3:13**
